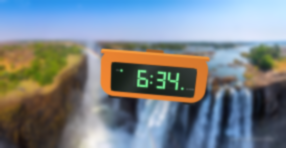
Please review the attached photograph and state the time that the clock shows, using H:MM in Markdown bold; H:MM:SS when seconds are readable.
**6:34**
